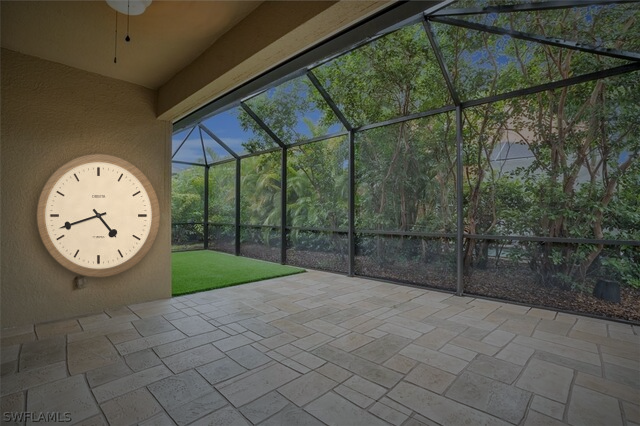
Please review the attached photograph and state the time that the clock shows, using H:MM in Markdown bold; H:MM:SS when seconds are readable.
**4:42**
